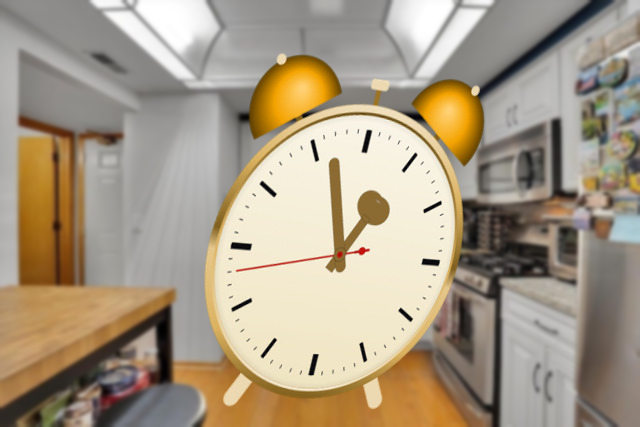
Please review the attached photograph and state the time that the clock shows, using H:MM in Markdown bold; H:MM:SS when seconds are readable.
**12:56:43**
